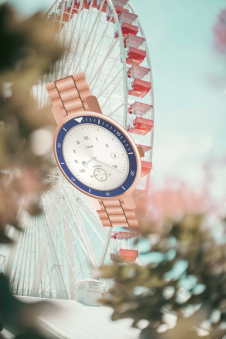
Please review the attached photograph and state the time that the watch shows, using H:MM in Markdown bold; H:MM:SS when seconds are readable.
**8:21**
